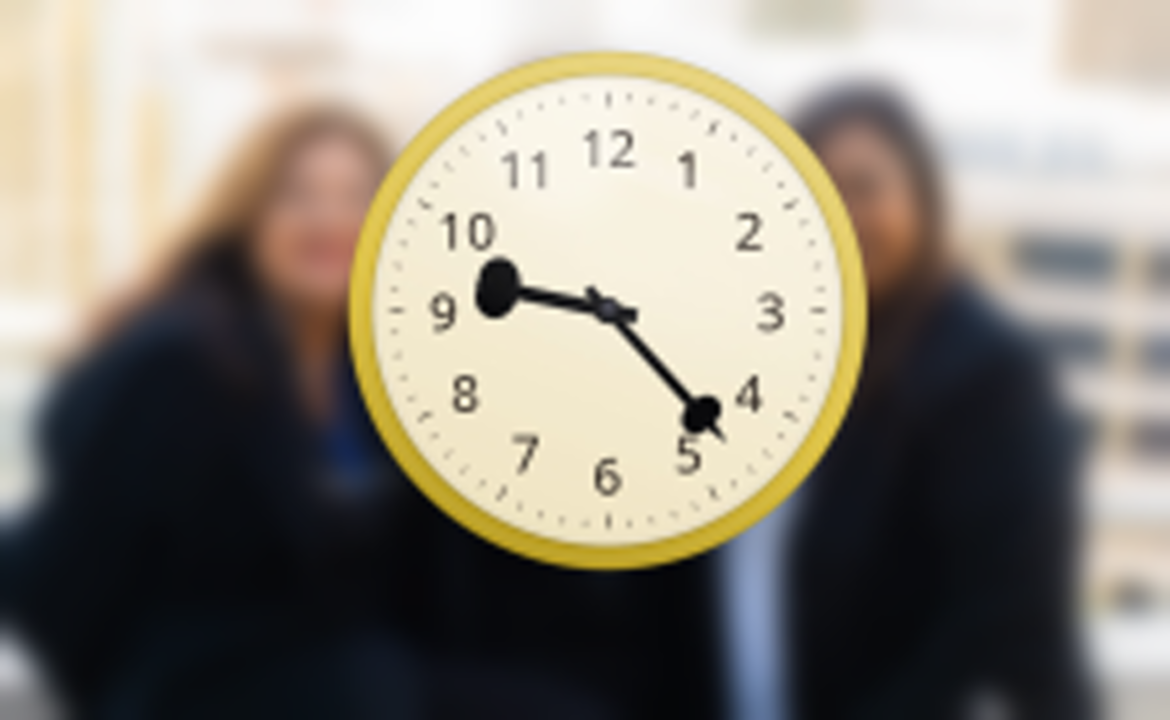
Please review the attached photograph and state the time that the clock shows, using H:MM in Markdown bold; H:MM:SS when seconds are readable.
**9:23**
